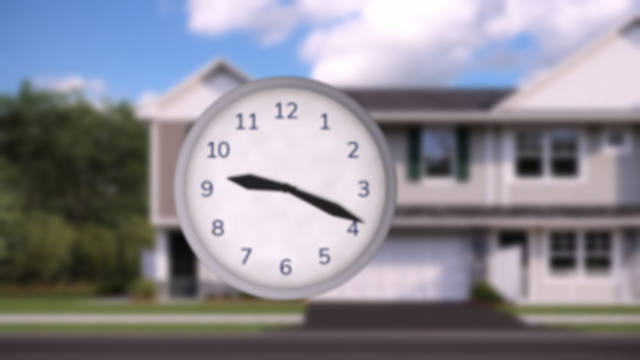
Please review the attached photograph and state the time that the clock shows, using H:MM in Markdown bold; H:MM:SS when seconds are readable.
**9:19**
